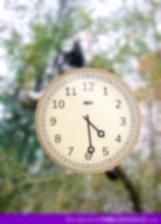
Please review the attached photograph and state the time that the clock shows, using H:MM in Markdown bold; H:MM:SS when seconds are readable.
**4:29**
